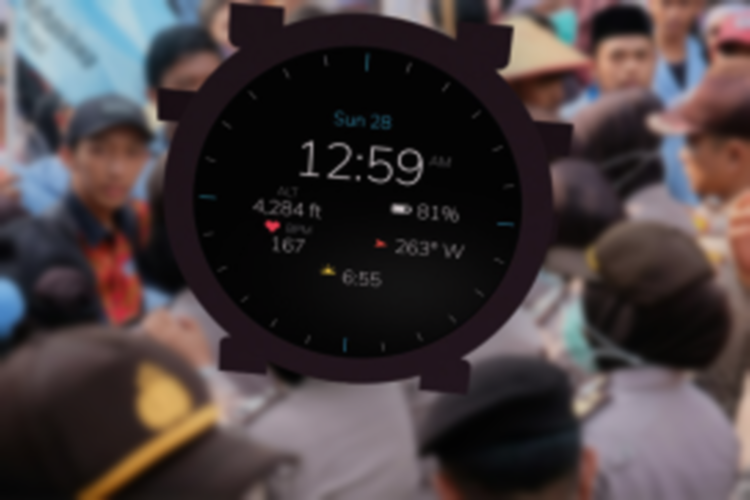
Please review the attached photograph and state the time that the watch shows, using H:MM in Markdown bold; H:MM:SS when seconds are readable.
**12:59**
